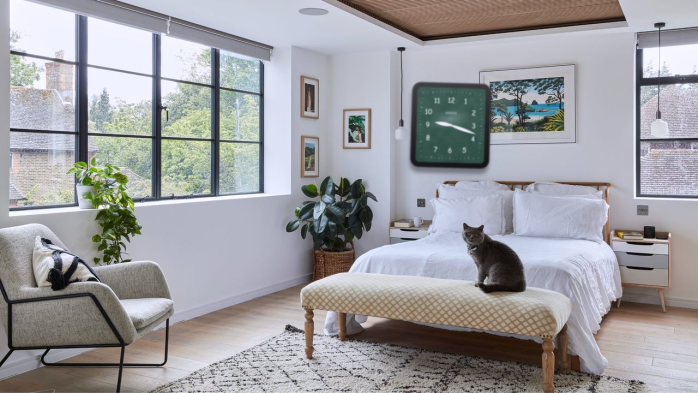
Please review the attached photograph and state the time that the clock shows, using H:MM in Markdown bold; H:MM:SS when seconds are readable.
**9:18**
